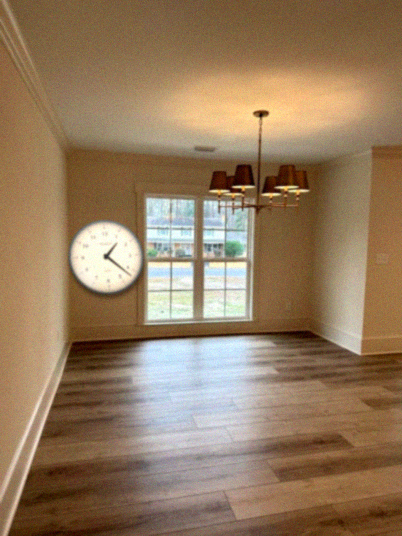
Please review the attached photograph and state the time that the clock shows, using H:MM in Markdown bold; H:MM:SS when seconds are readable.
**1:22**
